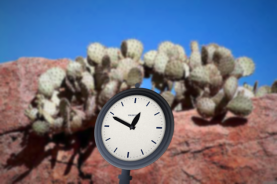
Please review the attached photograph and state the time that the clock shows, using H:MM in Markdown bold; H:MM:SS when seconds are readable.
**12:49**
